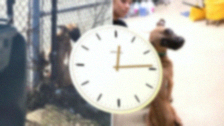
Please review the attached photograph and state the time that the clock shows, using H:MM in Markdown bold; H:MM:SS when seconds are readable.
**12:14**
